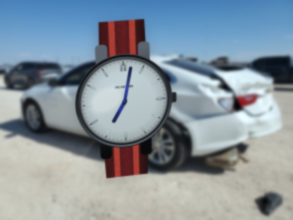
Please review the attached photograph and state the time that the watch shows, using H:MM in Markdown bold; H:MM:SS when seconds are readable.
**7:02**
